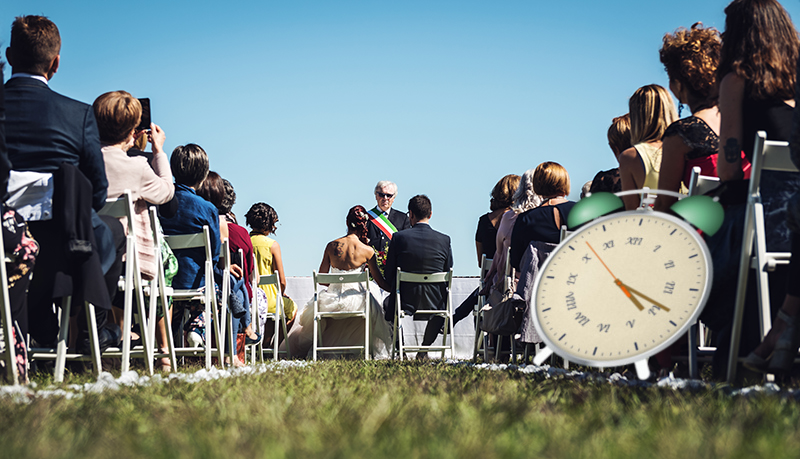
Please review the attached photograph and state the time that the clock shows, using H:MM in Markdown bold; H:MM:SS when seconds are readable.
**4:18:52**
